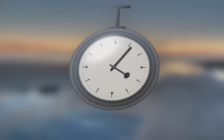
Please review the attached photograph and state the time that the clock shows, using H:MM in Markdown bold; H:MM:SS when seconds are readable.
**4:06**
